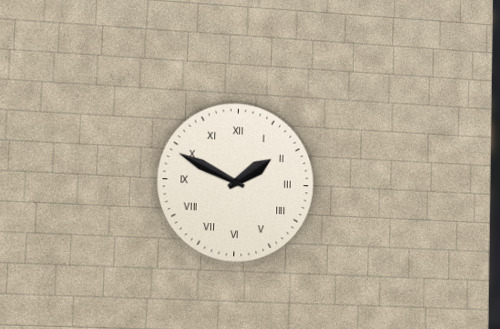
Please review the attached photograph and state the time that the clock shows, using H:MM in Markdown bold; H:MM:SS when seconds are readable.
**1:49**
